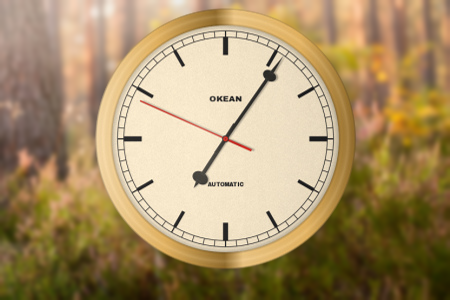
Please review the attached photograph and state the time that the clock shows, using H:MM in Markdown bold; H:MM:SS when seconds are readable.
**7:05:49**
